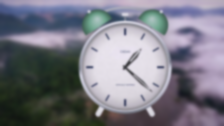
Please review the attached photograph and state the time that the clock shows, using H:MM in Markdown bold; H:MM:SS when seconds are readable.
**1:22**
